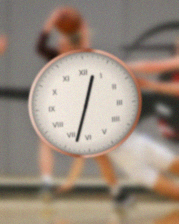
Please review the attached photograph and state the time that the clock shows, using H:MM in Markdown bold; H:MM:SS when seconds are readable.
**12:33**
